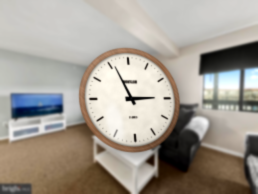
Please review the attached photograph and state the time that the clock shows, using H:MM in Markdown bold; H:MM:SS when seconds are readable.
**2:56**
